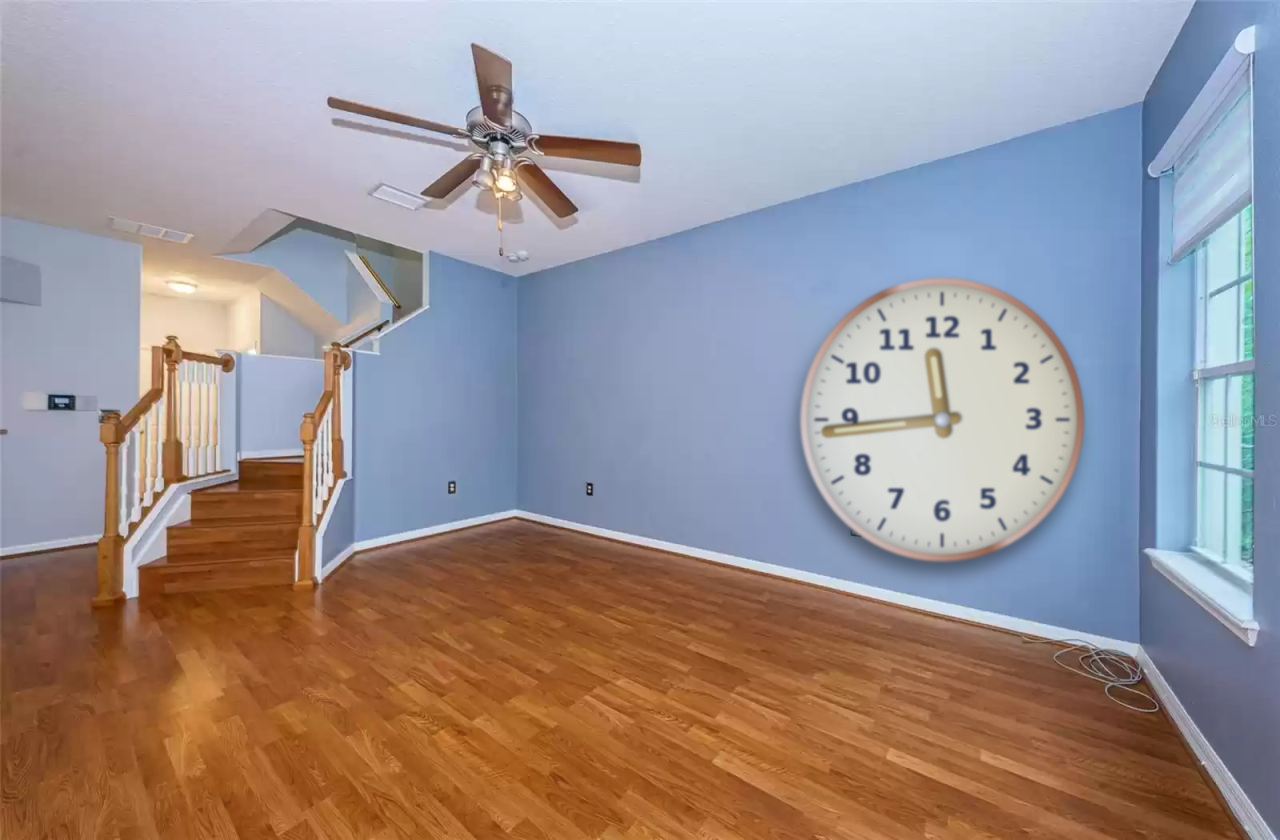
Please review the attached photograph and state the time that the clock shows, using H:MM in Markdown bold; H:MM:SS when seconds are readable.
**11:44**
